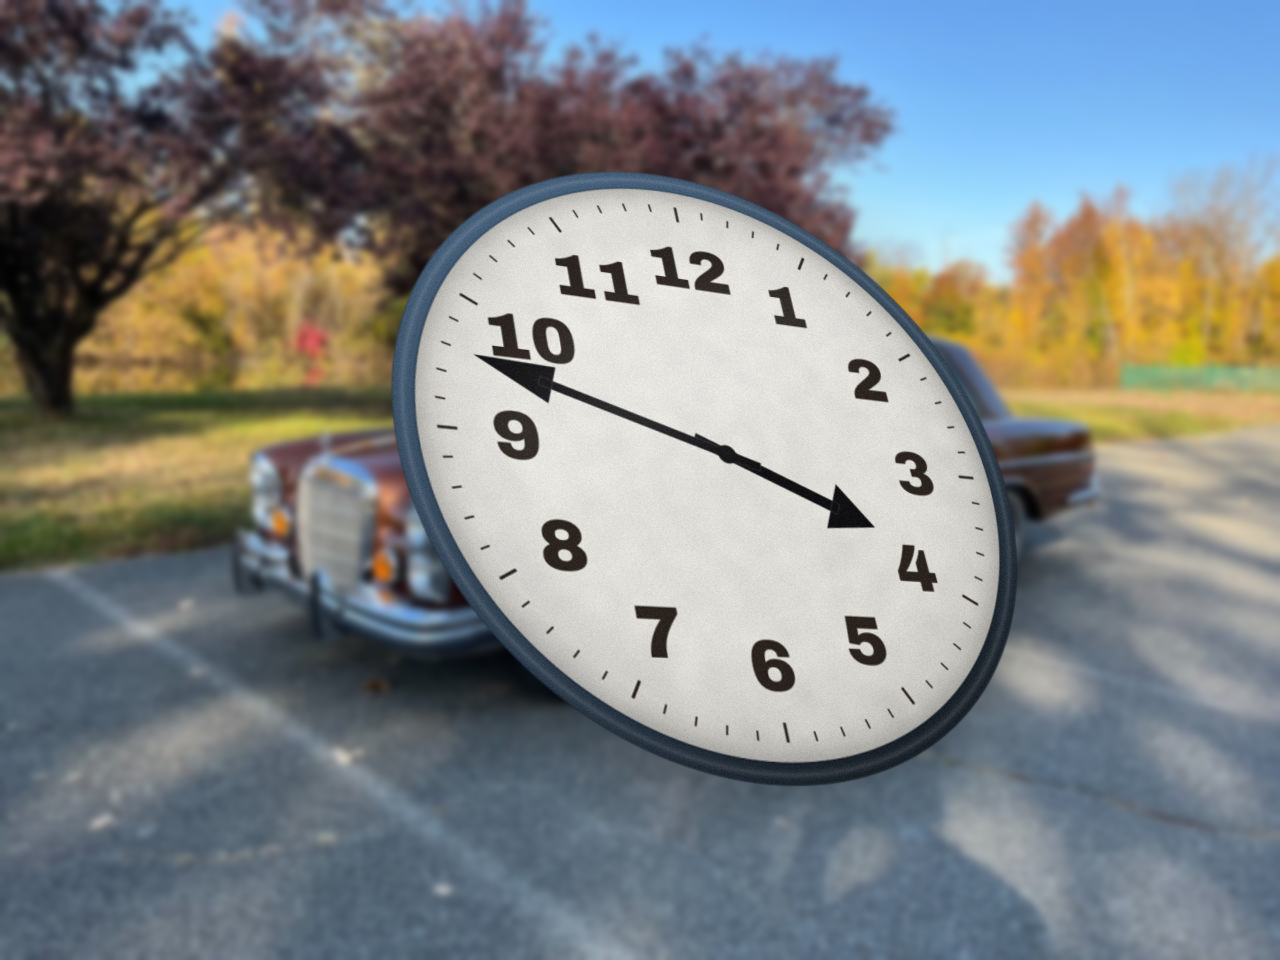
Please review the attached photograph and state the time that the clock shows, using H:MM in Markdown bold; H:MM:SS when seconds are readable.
**3:48**
